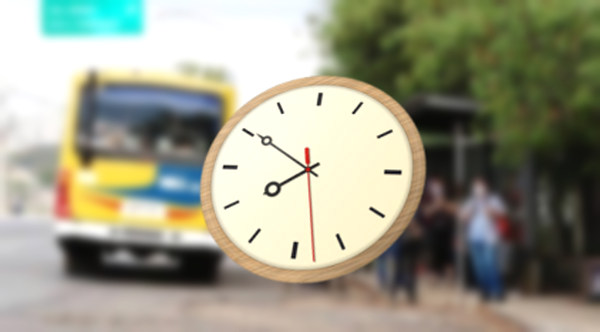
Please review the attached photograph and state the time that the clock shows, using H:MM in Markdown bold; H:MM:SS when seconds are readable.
**7:50:28**
